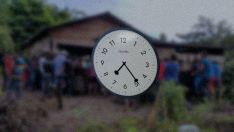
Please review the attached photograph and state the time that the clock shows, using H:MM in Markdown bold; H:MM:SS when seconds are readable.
**7:24**
